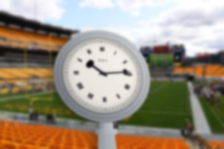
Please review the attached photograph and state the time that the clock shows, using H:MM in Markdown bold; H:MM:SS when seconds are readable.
**10:14**
